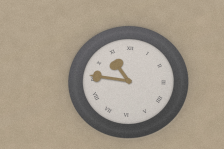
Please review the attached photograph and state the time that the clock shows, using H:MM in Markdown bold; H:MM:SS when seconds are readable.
**10:46**
